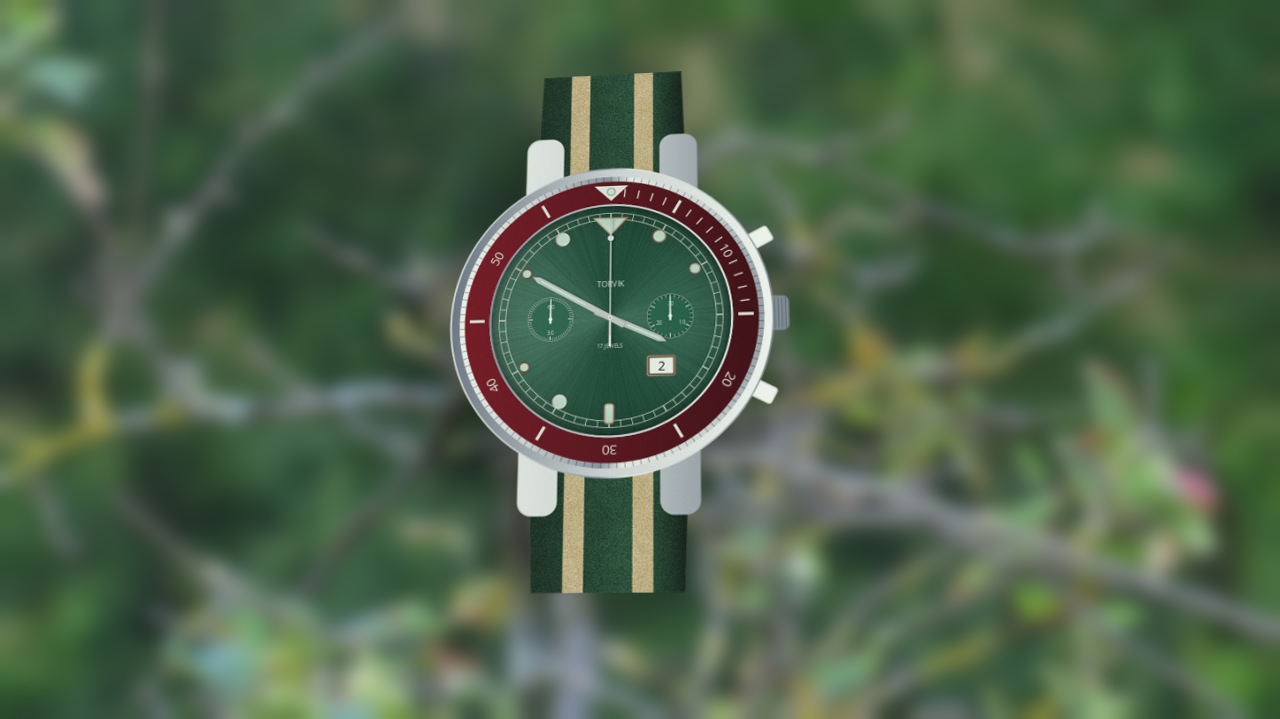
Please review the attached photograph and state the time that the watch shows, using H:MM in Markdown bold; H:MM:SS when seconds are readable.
**3:50**
